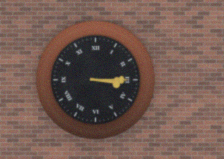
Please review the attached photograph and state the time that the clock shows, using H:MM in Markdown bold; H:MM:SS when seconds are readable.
**3:15**
